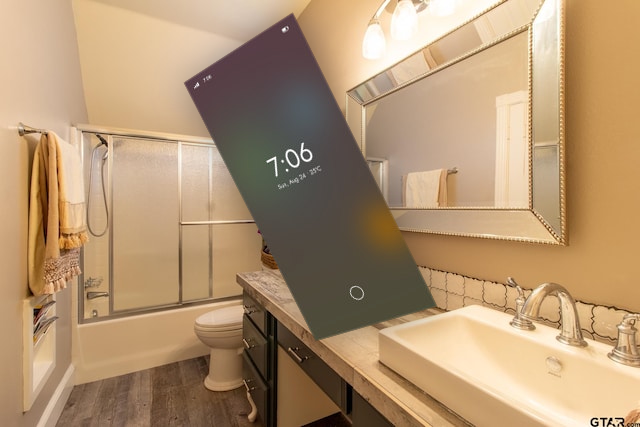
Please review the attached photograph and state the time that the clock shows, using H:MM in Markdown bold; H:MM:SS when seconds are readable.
**7:06**
